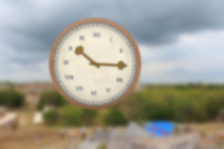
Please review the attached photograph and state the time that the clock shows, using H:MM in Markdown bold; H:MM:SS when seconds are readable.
**10:15**
